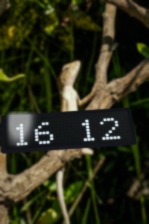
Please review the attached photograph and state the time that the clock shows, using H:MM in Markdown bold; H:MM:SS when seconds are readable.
**16:12**
